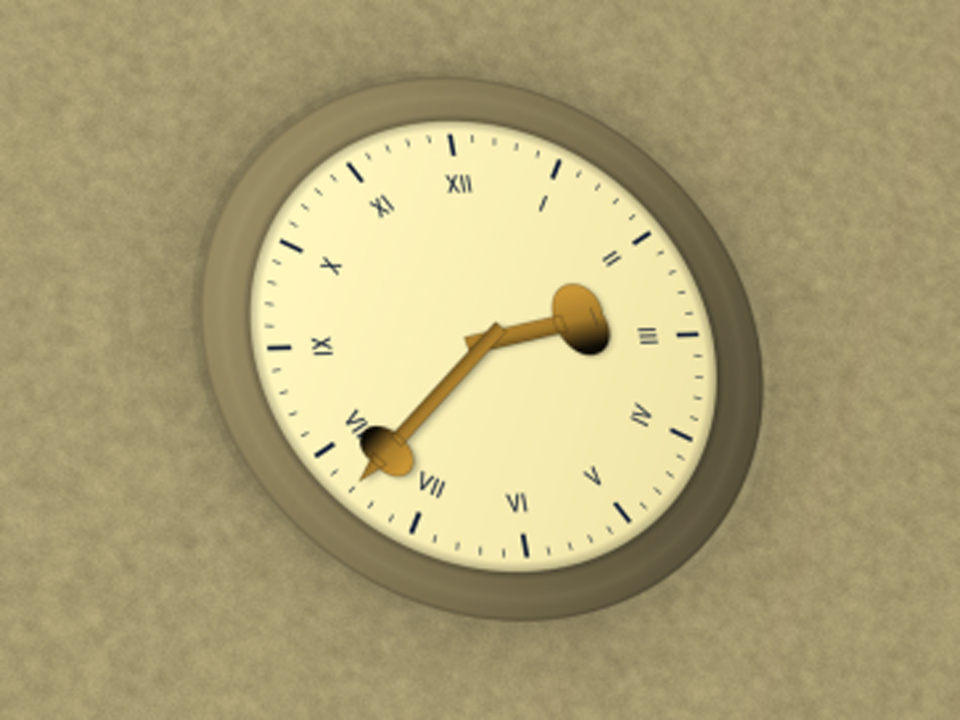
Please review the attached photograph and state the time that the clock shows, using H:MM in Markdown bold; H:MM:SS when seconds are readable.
**2:38**
